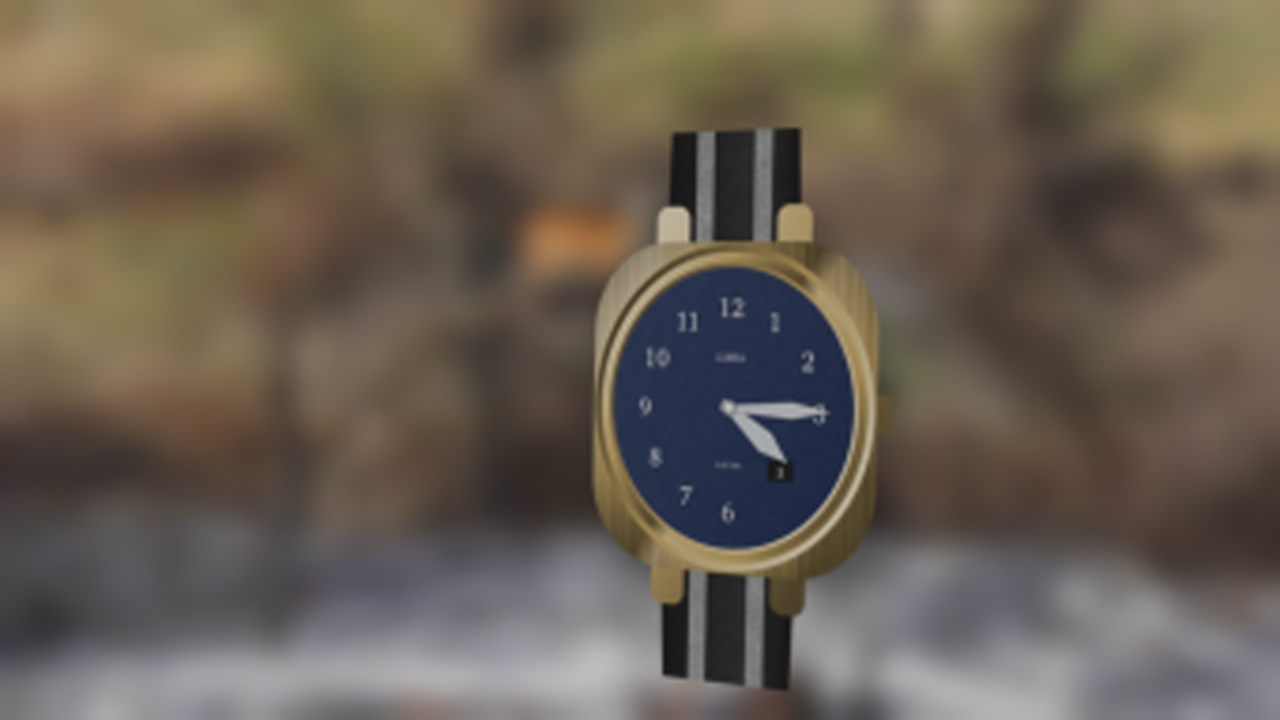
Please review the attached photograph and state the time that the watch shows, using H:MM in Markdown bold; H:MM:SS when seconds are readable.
**4:15**
